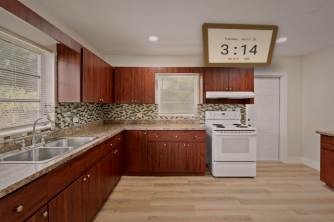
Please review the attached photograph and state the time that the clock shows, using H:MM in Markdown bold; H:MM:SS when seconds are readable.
**3:14**
